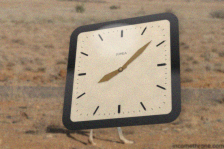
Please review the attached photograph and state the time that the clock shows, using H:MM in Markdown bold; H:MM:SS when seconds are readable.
**8:08**
